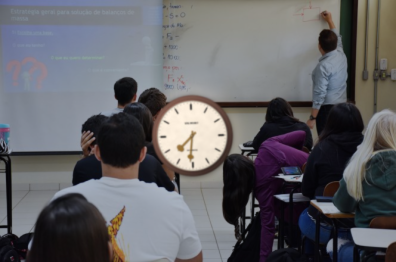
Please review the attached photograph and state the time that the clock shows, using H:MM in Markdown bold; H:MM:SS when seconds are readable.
**7:31**
